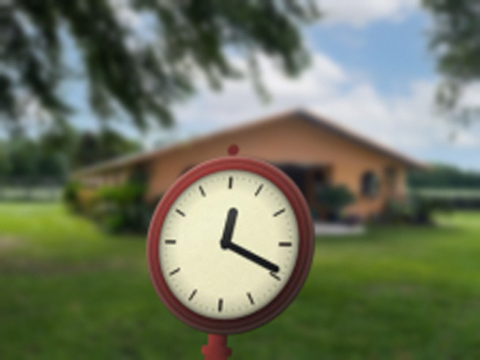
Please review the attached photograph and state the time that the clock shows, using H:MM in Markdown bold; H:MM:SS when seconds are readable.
**12:19**
